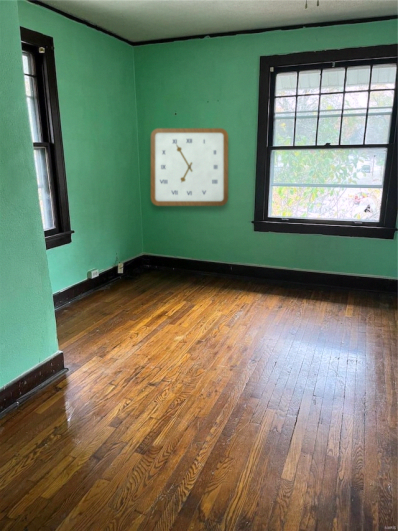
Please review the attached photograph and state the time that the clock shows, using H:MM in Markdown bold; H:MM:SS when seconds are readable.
**6:55**
